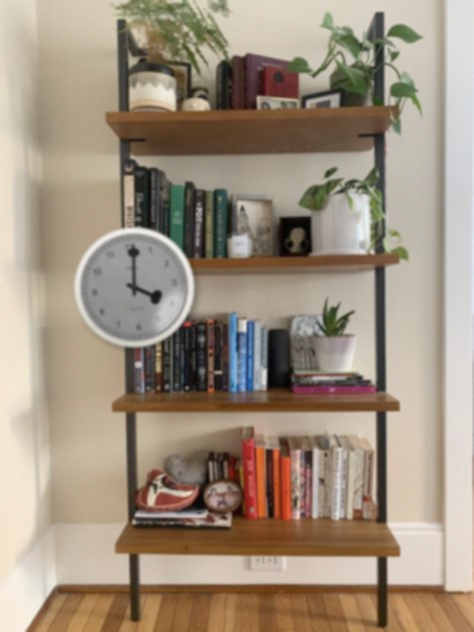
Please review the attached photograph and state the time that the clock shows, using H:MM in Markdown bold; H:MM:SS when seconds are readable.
**4:01**
